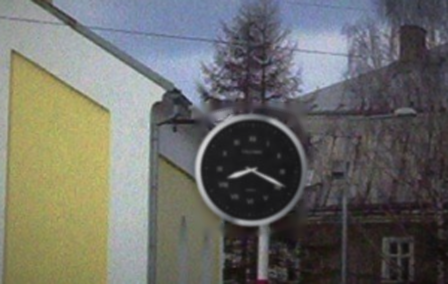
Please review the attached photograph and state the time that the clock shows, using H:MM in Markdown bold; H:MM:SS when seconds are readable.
**8:19**
